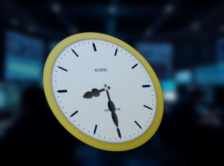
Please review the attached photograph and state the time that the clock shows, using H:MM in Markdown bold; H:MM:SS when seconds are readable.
**8:30**
